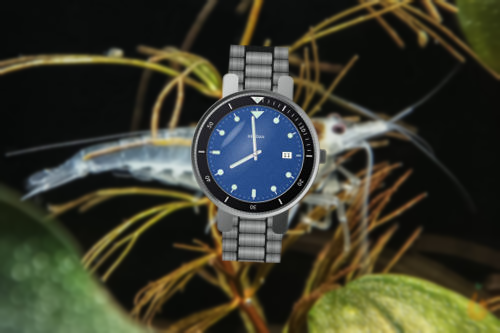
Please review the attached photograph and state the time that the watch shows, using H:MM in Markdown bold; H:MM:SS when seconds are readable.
**7:59**
